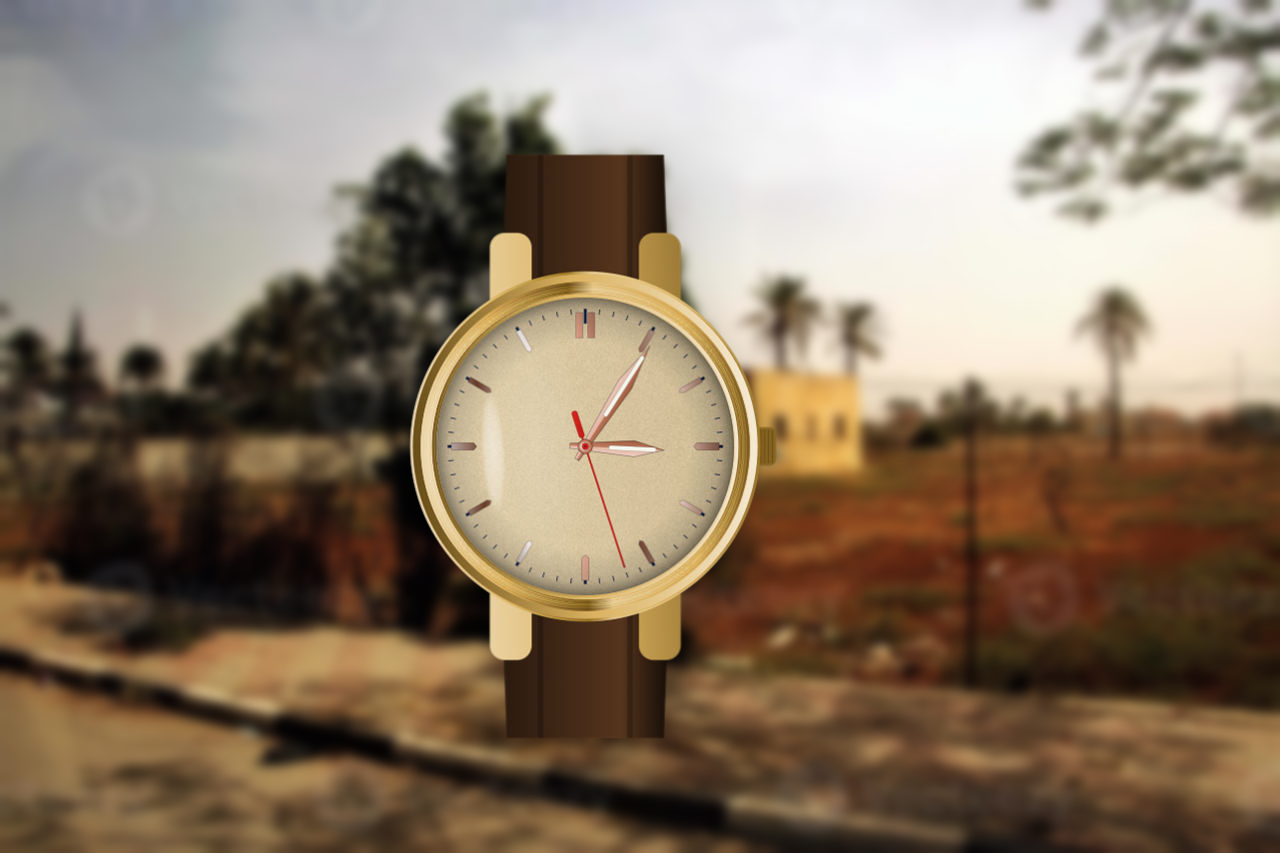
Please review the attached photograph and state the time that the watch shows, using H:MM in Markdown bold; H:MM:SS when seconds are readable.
**3:05:27**
